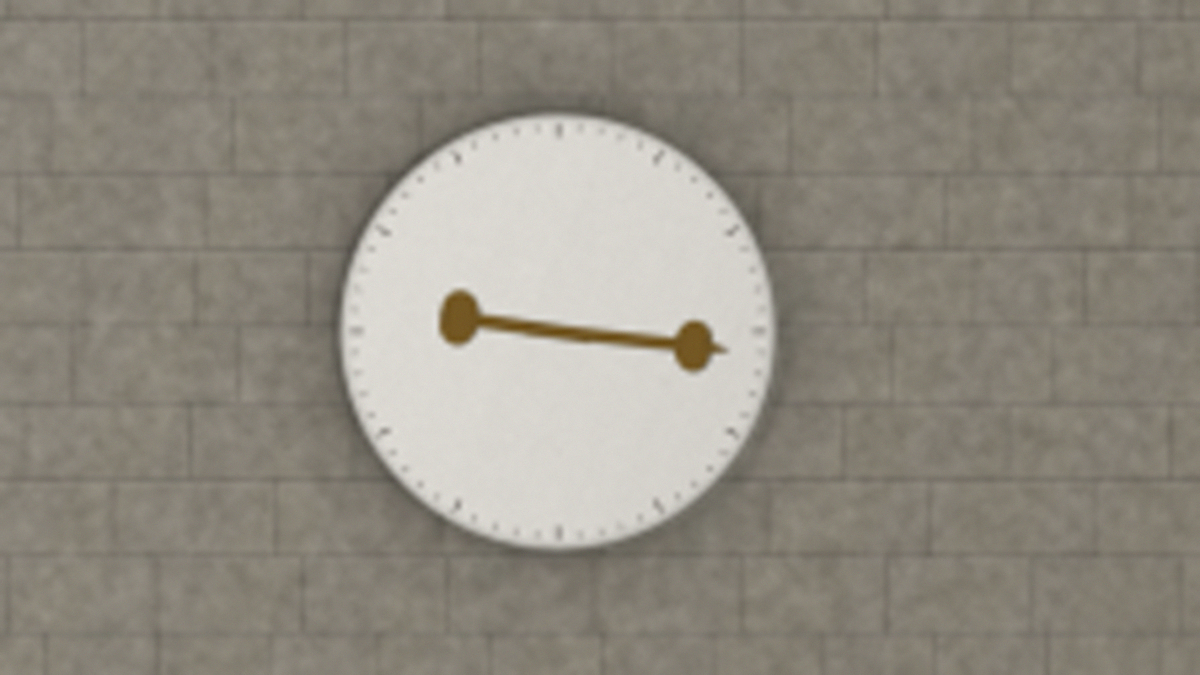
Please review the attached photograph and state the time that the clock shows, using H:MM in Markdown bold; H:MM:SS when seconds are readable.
**9:16**
